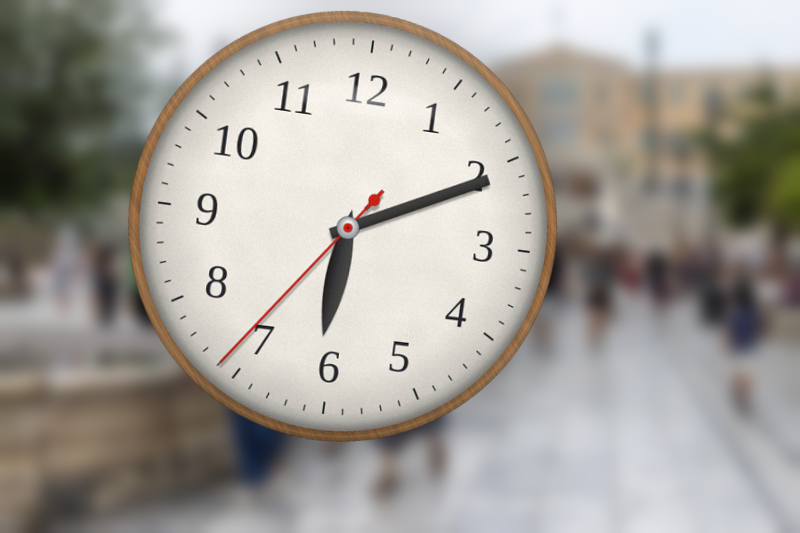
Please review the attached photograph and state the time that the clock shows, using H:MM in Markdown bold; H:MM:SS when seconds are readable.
**6:10:36**
